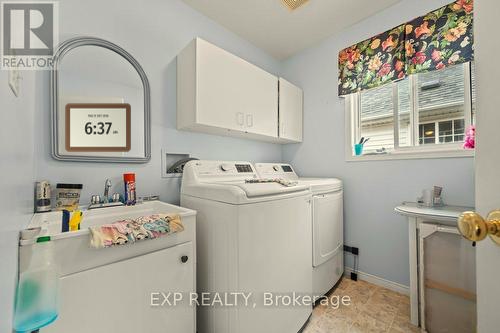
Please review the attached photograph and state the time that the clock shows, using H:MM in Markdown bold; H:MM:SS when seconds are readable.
**6:37**
